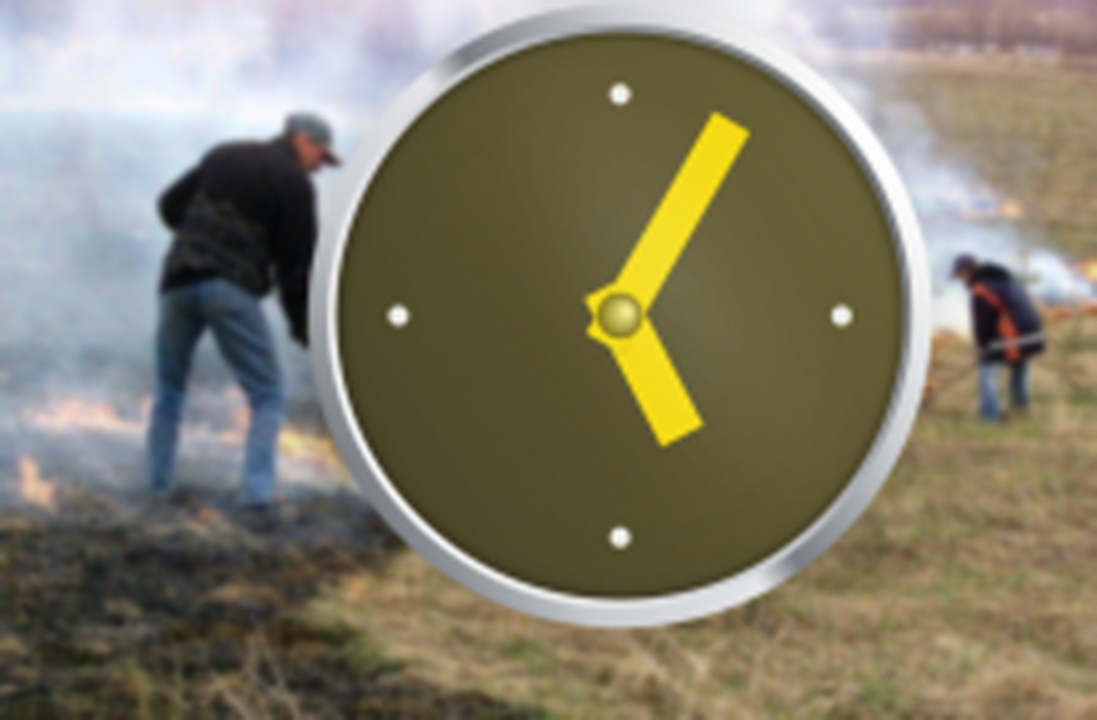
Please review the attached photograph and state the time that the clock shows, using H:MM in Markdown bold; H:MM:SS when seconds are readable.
**5:05**
